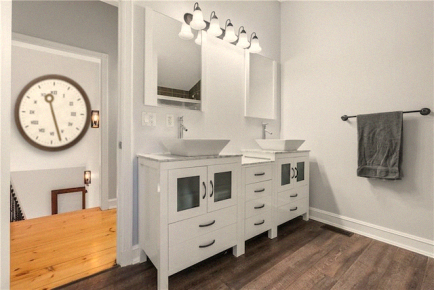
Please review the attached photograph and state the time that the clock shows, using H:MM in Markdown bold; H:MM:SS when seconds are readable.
**11:27**
